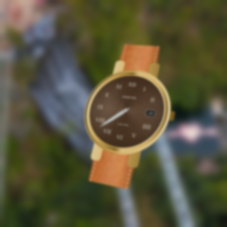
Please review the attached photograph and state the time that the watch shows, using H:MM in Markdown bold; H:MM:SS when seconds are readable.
**7:38**
